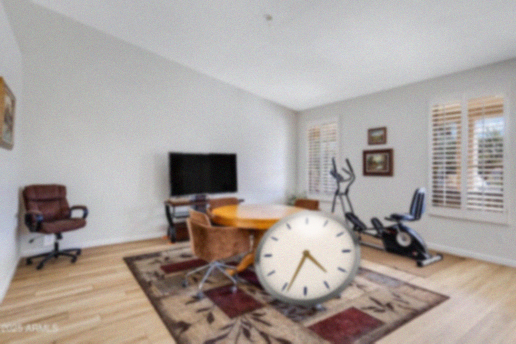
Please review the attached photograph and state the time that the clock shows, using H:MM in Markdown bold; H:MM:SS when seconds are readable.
**4:34**
